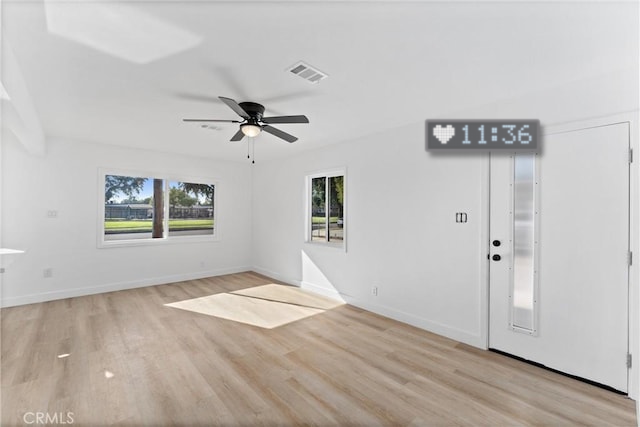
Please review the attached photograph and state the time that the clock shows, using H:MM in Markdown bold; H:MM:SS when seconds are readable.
**11:36**
